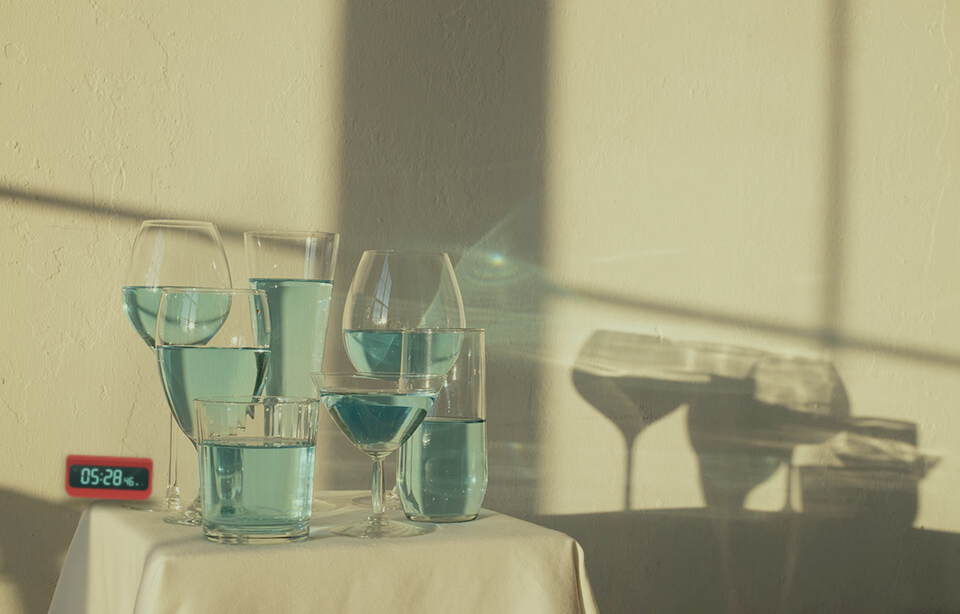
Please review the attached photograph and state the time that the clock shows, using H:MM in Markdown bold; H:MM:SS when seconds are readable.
**5:28**
